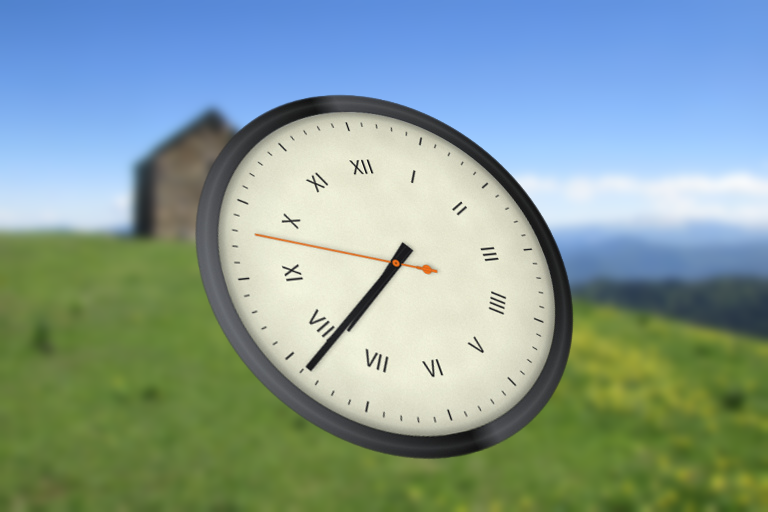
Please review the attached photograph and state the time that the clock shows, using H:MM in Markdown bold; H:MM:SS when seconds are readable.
**7:38:48**
